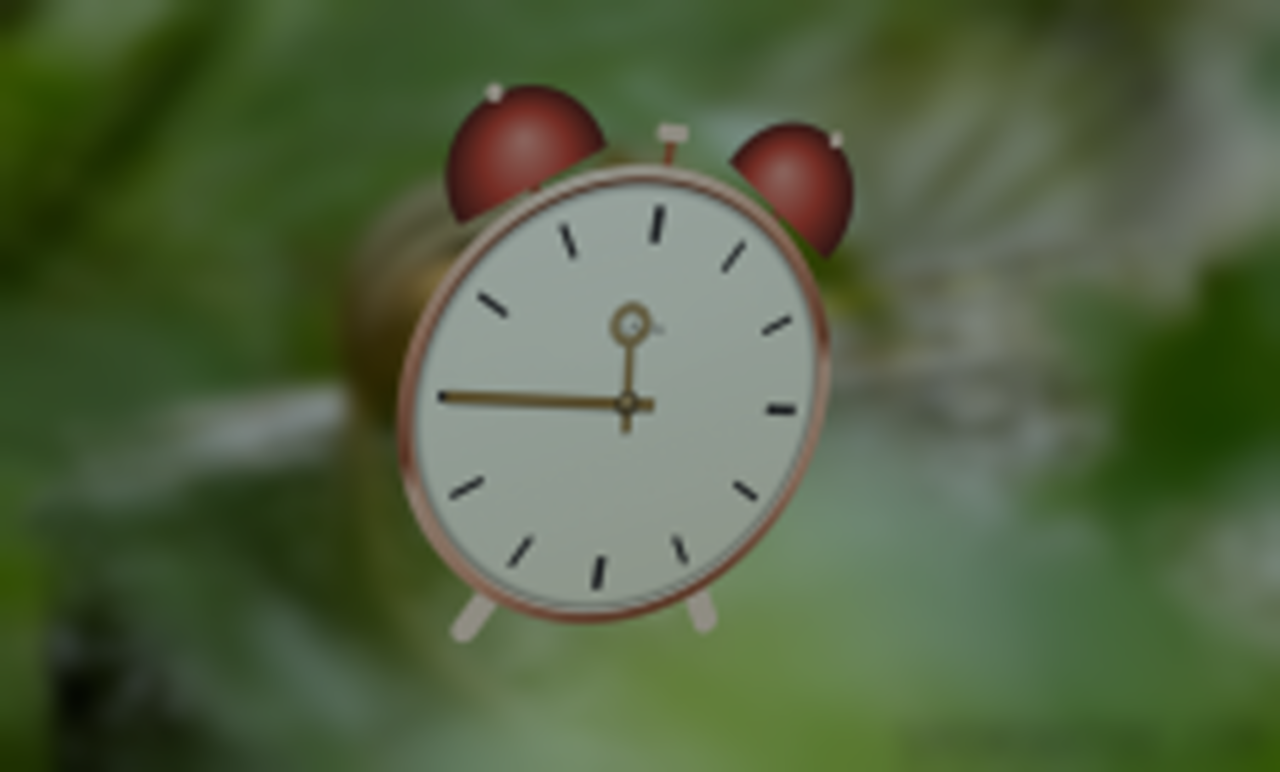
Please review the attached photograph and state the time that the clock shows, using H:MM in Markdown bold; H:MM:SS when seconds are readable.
**11:45**
